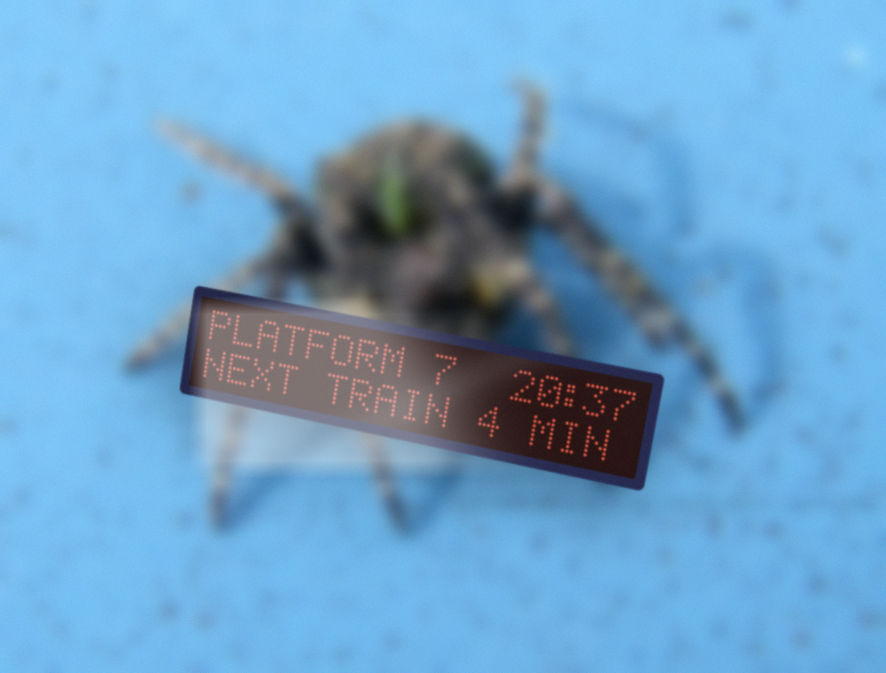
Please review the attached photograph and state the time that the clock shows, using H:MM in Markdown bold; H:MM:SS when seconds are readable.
**20:37**
